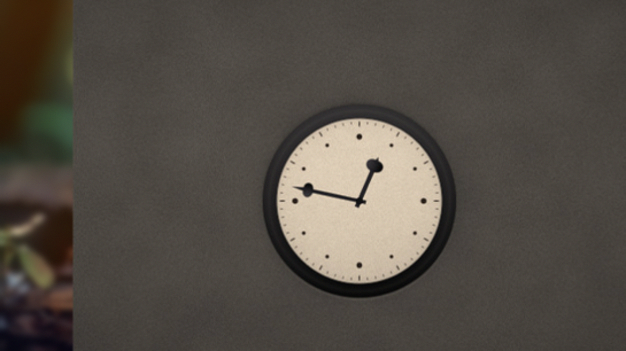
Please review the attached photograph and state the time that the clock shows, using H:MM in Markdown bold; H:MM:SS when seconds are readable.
**12:47**
